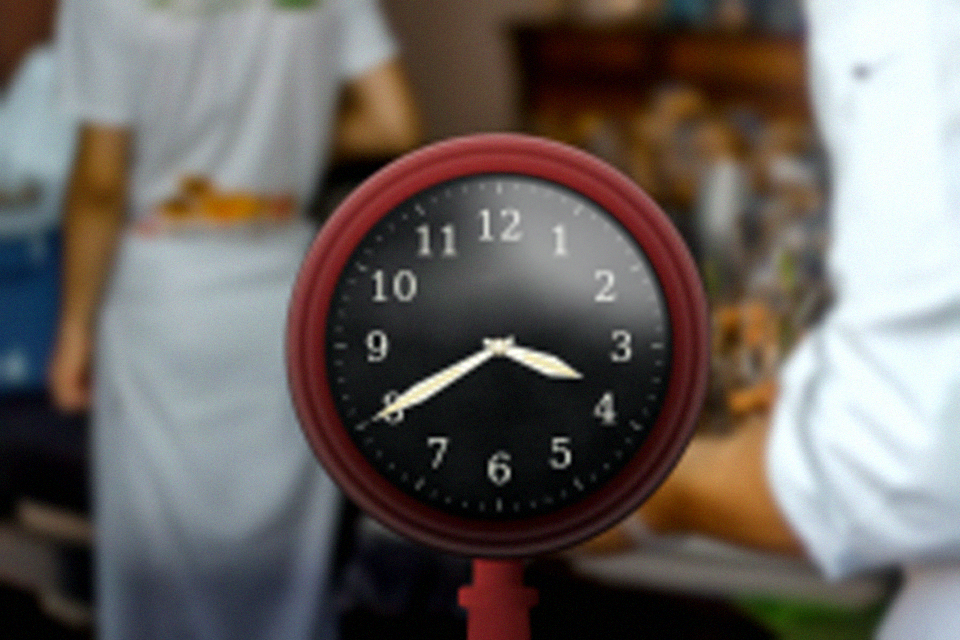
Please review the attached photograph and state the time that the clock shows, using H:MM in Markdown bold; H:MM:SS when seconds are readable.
**3:40**
